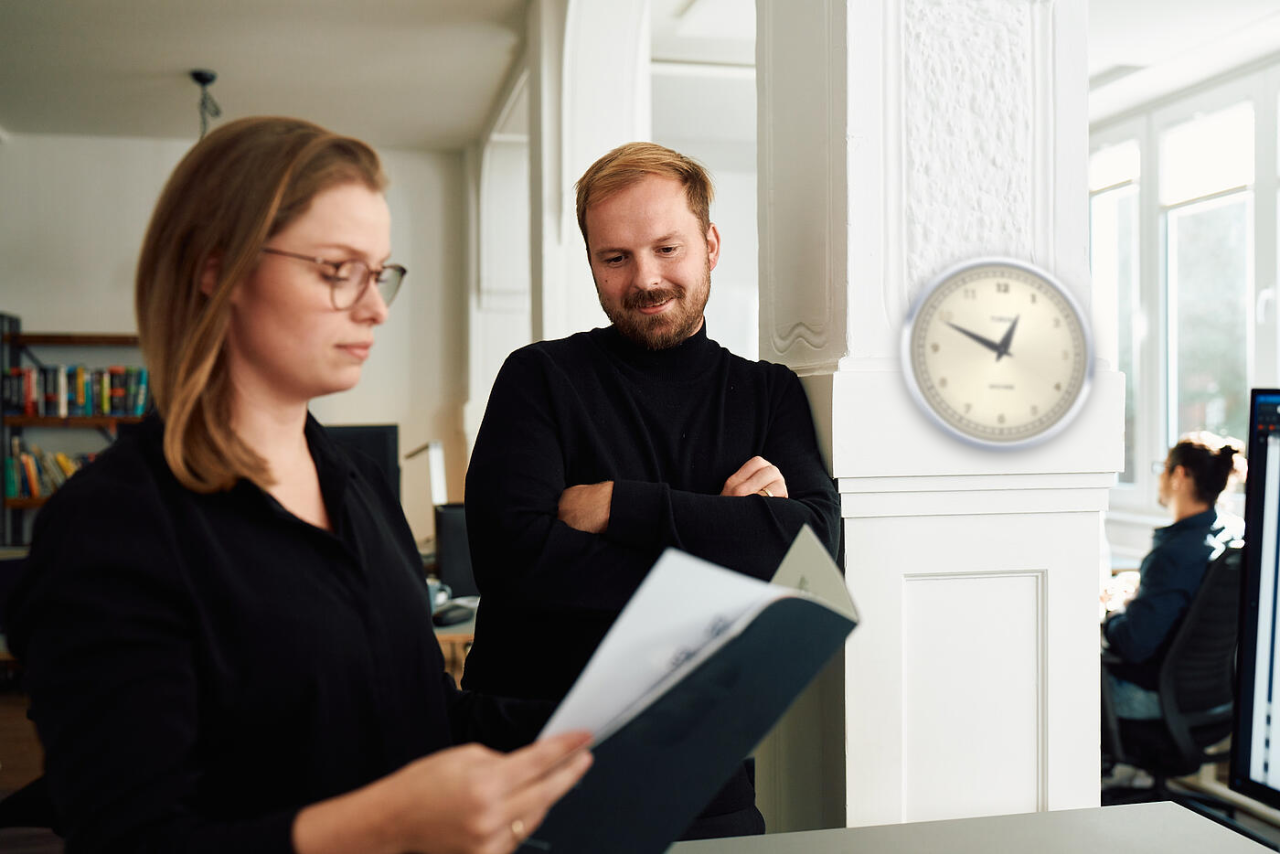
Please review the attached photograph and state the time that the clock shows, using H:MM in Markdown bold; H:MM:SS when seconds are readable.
**12:49**
